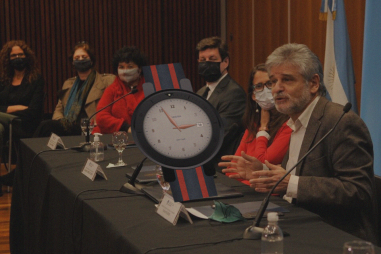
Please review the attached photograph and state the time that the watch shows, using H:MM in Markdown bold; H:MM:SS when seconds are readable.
**2:56**
